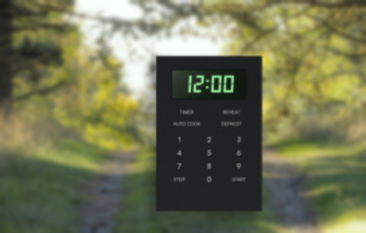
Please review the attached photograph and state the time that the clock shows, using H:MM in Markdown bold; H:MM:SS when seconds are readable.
**12:00**
